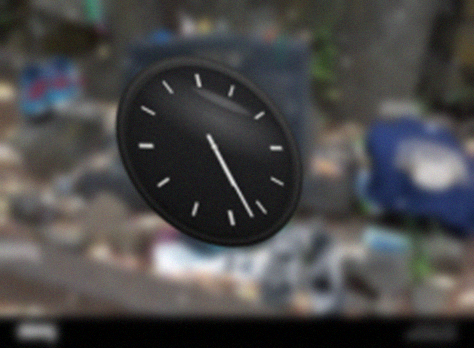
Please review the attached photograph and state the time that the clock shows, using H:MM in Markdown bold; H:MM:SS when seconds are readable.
**5:27**
